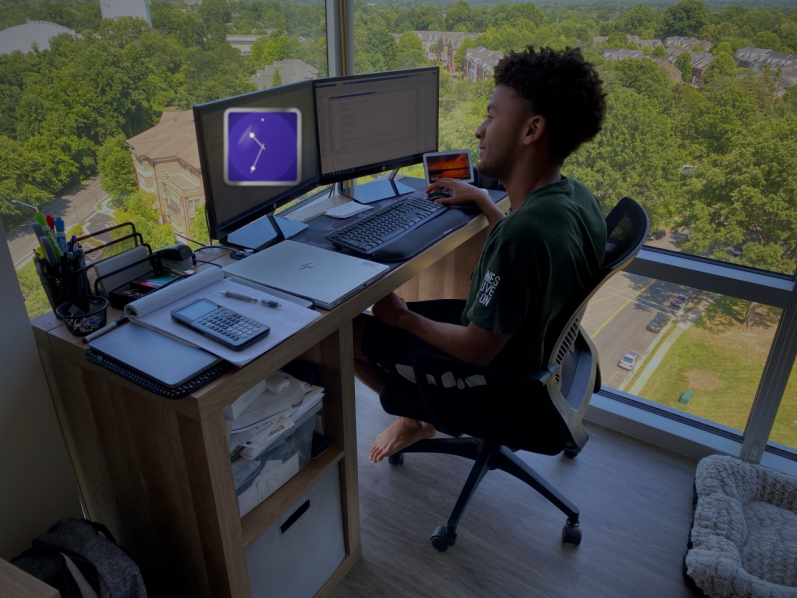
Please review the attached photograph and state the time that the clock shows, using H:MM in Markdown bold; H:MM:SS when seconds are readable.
**10:34**
